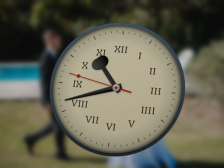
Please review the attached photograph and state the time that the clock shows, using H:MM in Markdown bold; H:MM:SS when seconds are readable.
**10:41:47**
